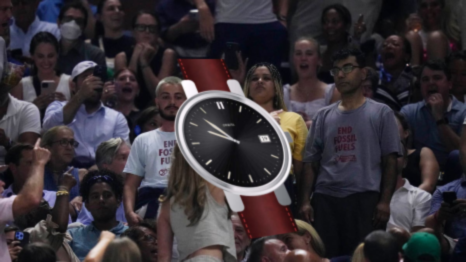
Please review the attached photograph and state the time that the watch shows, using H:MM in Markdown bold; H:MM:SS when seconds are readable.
**9:53**
